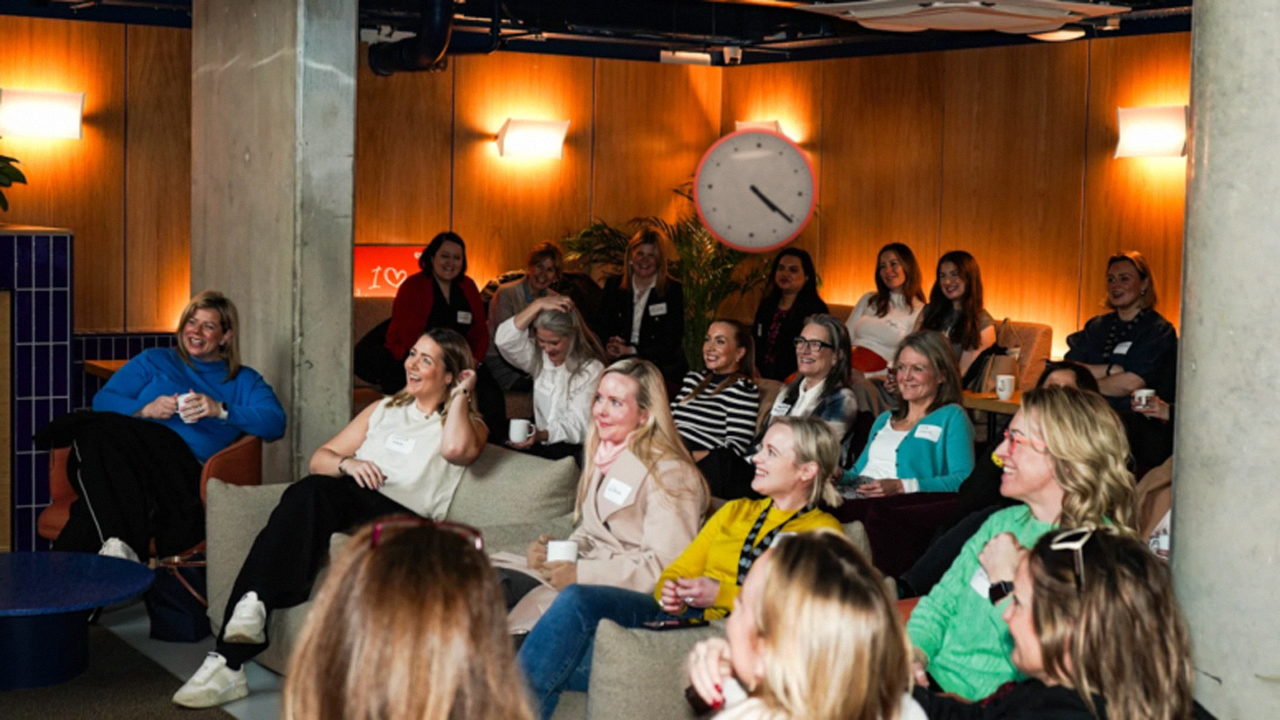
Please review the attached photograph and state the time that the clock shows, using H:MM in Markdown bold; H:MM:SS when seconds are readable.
**4:21**
